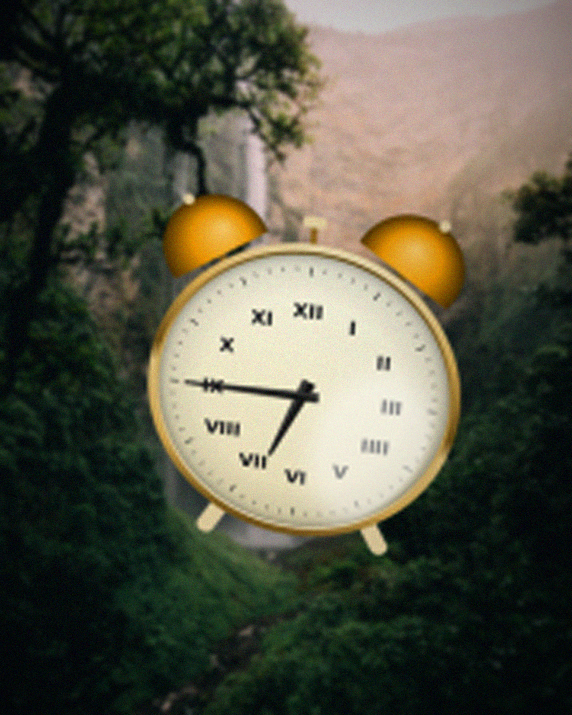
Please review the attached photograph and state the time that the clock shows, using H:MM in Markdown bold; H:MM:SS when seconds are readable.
**6:45**
